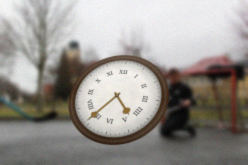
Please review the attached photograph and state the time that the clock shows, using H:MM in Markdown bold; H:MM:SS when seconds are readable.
**4:36**
